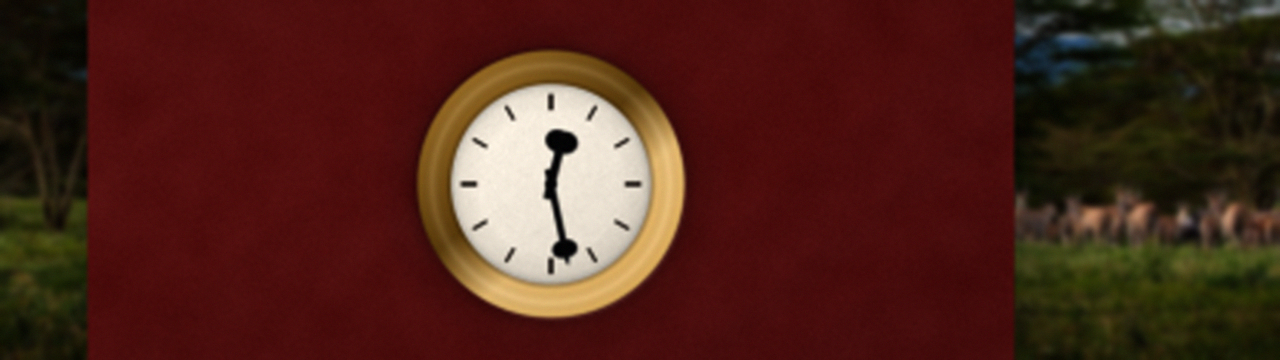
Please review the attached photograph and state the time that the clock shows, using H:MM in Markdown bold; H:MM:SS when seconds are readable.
**12:28**
